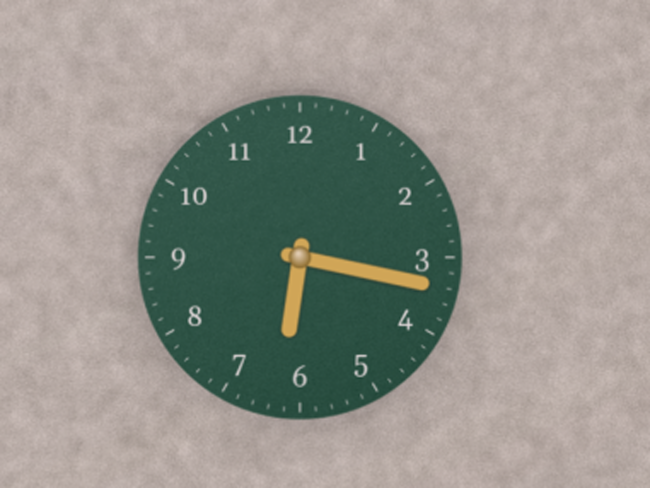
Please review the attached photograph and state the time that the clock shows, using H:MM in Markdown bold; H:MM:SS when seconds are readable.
**6:17**
